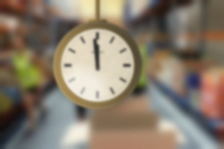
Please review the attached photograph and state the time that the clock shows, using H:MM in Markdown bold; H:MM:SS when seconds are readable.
**11:59**
